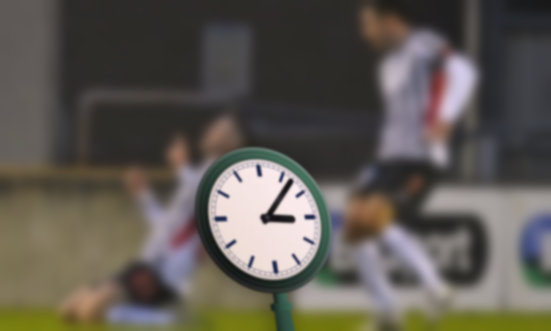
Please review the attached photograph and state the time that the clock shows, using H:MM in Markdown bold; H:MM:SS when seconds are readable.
**3:07**
